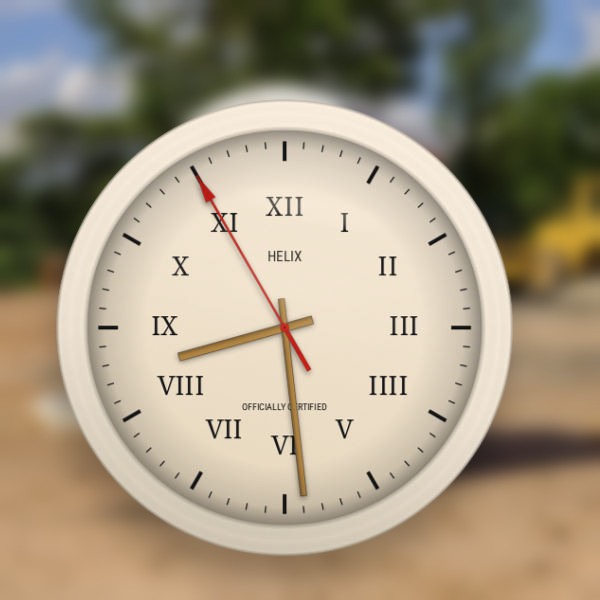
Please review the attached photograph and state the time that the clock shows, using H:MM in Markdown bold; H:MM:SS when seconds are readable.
**8:28:55**
